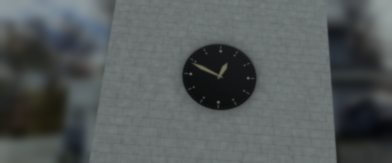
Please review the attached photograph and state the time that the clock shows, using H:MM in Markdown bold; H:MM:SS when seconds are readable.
**12:49**
